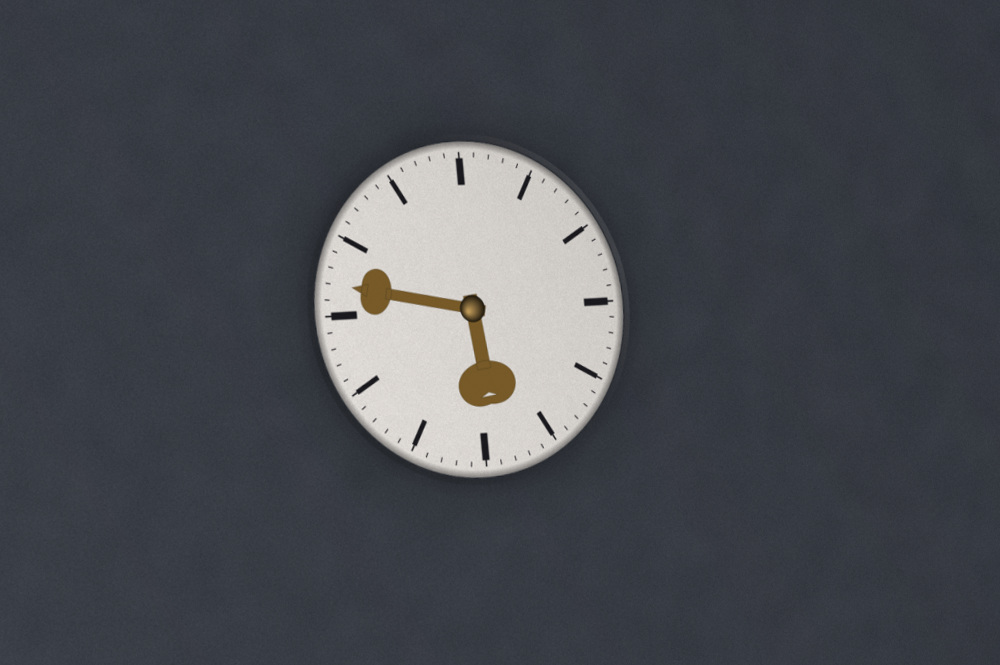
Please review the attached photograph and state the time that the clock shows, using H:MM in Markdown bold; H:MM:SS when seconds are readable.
**5:47**
